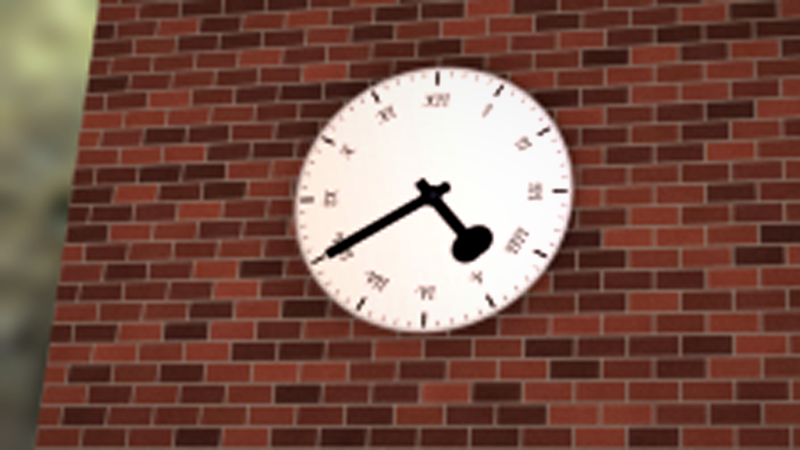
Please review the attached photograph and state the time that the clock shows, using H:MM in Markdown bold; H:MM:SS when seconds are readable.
**4:40**
